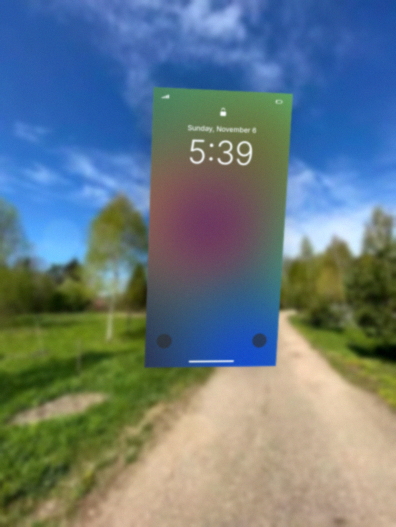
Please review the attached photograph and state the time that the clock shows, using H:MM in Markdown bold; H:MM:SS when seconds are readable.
**5:39**
